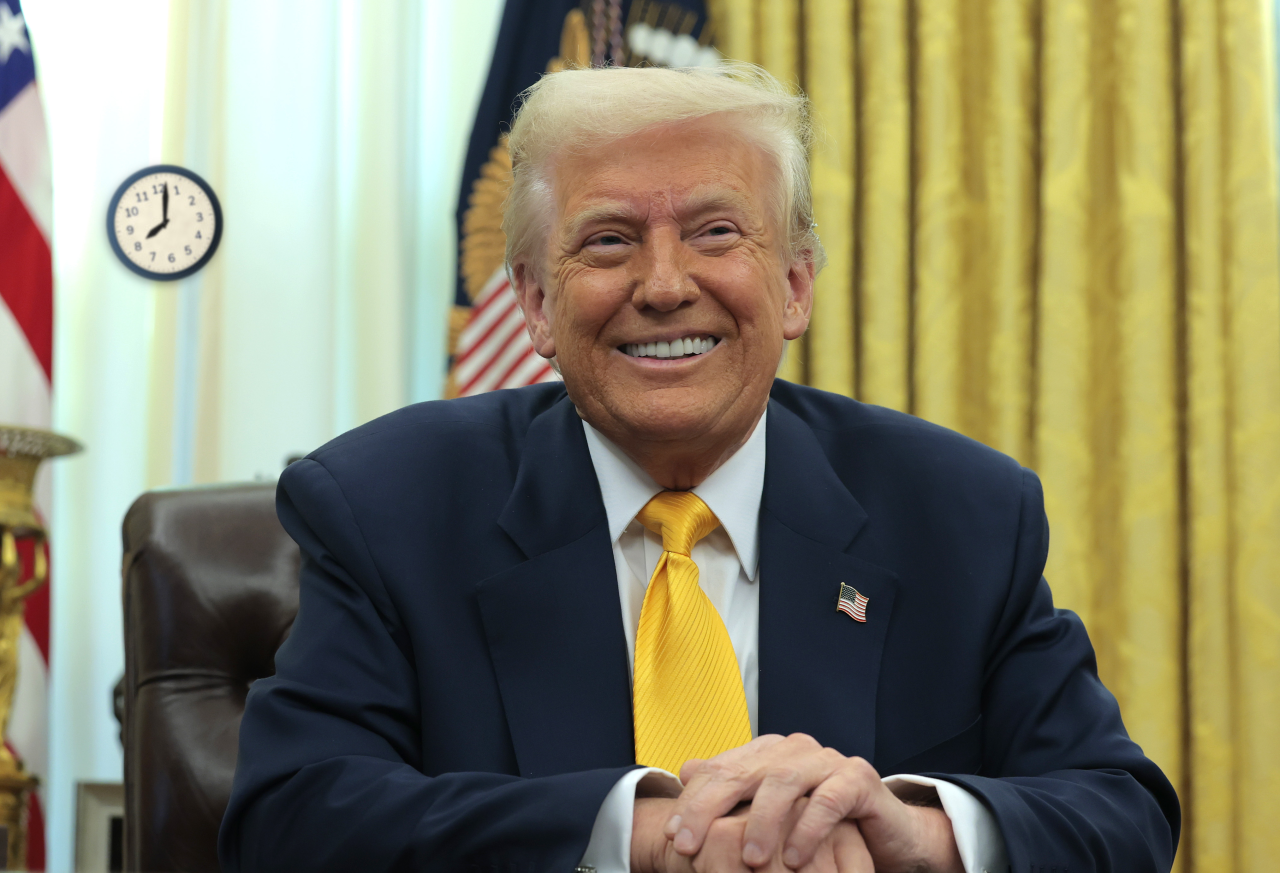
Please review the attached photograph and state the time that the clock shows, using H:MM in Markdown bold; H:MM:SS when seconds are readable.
**8:02**
